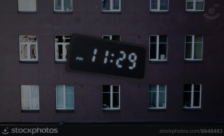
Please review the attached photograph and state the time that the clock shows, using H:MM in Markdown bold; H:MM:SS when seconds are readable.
**11:29**
